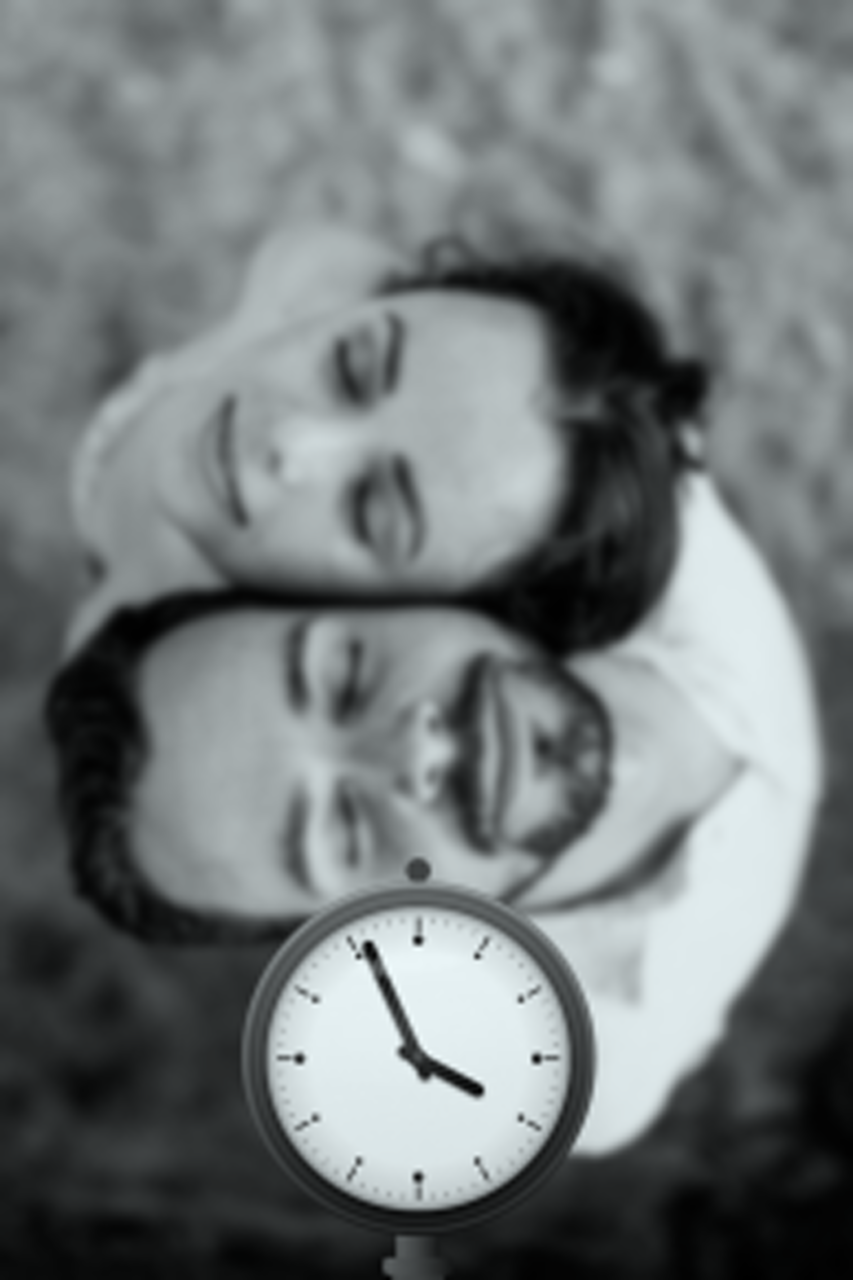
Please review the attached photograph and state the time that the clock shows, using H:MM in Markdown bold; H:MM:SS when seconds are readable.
**3:56**
